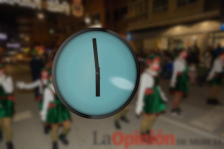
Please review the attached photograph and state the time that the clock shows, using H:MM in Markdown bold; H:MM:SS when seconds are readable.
**5:59**
